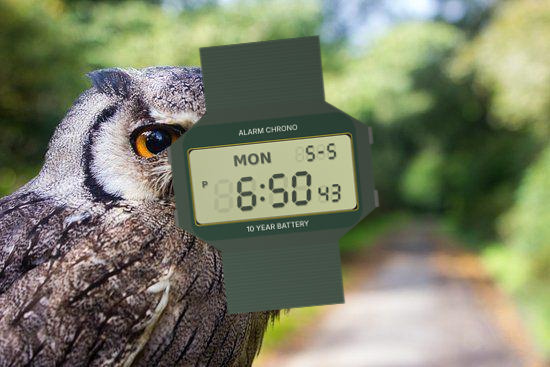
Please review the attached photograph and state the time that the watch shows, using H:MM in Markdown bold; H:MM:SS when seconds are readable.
**6:50:43**
